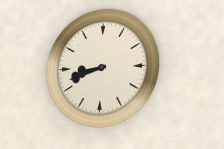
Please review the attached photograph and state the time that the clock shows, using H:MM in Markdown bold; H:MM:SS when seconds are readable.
**8:42**
